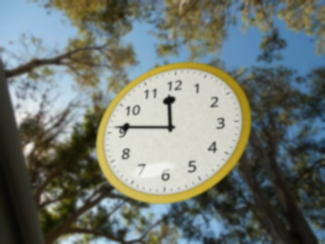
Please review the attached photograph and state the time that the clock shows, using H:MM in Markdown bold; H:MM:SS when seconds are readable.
**11:46**
